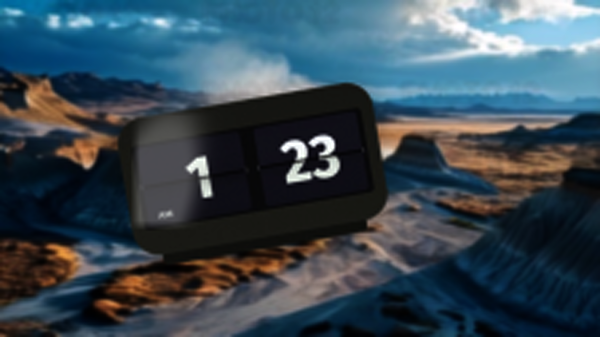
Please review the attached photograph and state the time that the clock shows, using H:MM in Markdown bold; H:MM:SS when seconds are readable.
**1:23**
